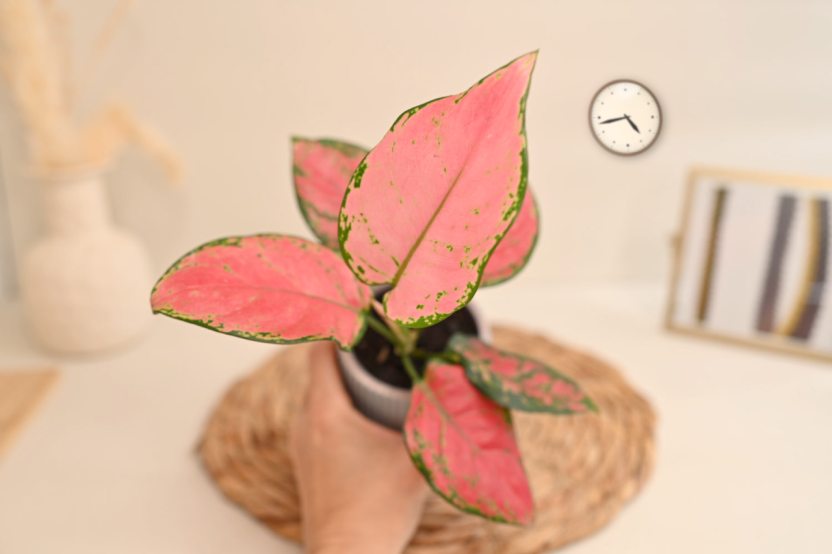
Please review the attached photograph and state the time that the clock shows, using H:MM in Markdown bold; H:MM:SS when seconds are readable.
**4:43**
